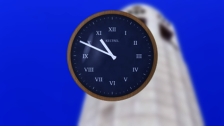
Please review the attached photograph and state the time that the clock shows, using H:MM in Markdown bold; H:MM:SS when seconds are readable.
**10:49**
